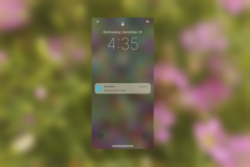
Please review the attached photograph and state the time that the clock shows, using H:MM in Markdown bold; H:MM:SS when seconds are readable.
**4:35**
